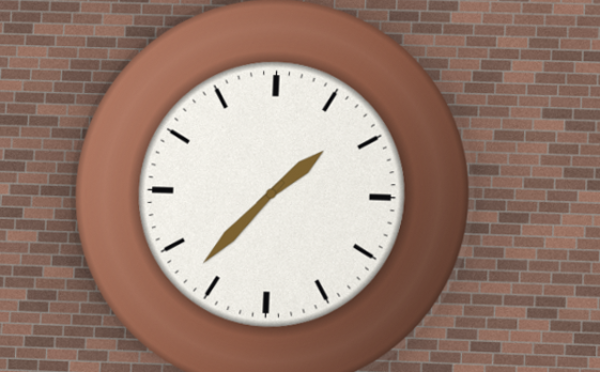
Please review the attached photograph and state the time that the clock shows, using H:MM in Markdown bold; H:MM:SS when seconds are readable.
**1:37**
